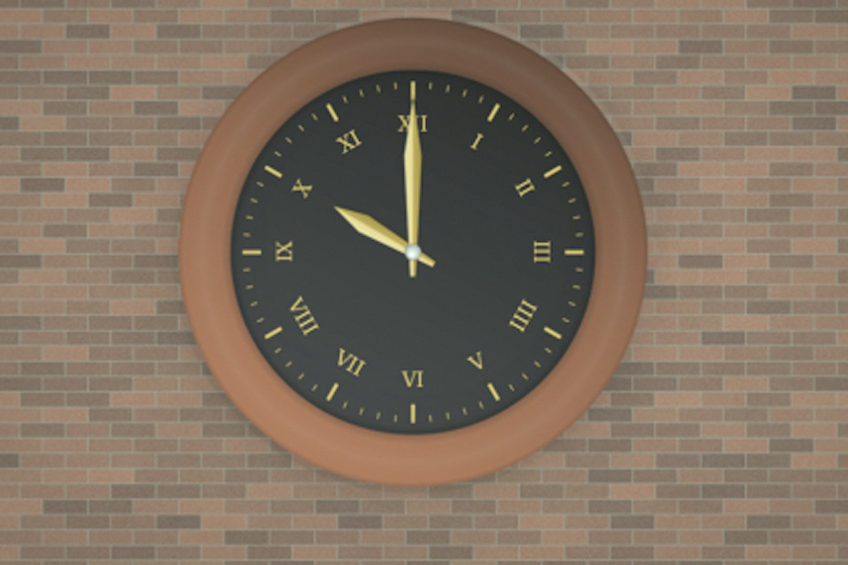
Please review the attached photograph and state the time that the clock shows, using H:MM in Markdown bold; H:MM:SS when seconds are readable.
**10:00**
